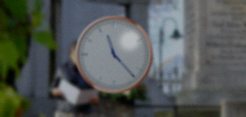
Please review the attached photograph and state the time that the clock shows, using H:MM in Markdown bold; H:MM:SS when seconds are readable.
**11:23**
